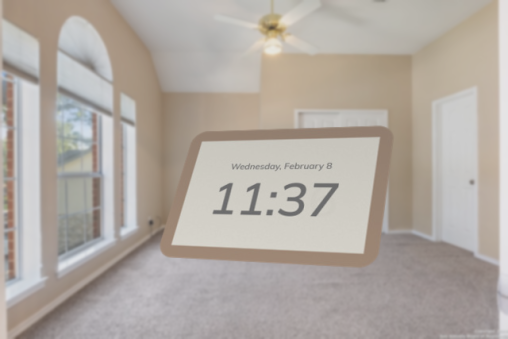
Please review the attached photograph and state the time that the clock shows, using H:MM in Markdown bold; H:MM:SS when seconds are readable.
**11:37**
